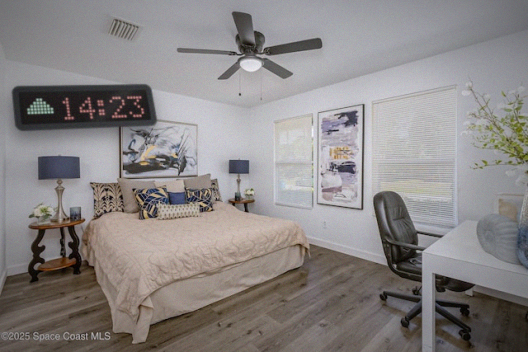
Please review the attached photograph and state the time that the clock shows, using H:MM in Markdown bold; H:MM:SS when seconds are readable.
**14:23**
